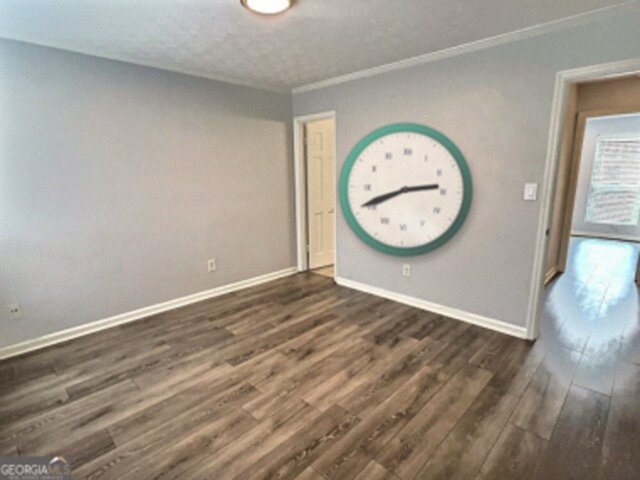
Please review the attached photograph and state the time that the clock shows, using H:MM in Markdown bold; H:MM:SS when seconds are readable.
**2:41**
